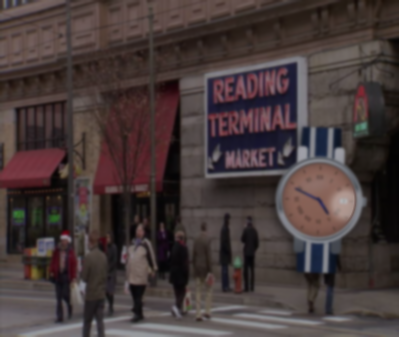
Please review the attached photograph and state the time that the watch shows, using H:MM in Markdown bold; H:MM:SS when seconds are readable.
**4:49**
